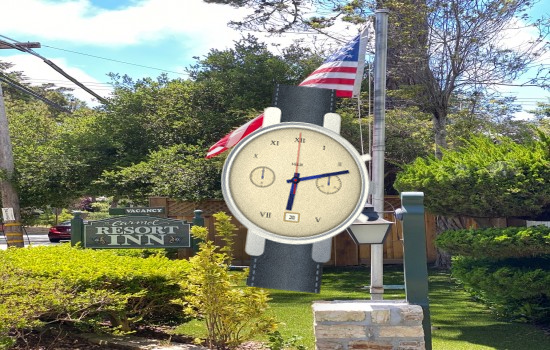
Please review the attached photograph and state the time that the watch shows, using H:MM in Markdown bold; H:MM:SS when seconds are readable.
**6:12**
